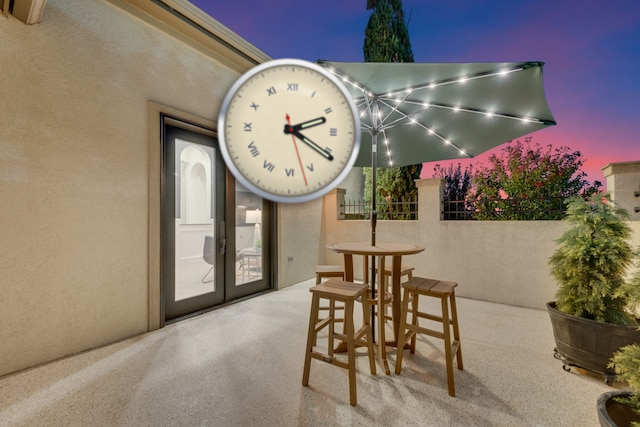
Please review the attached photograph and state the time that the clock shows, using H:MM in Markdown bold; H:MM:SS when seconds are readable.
**2:20:27**
